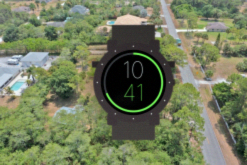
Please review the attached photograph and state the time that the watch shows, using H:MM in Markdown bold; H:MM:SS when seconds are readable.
**10:41**
